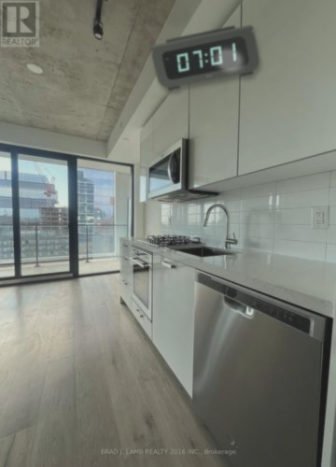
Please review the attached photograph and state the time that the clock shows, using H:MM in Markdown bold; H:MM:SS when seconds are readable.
**7:01**
